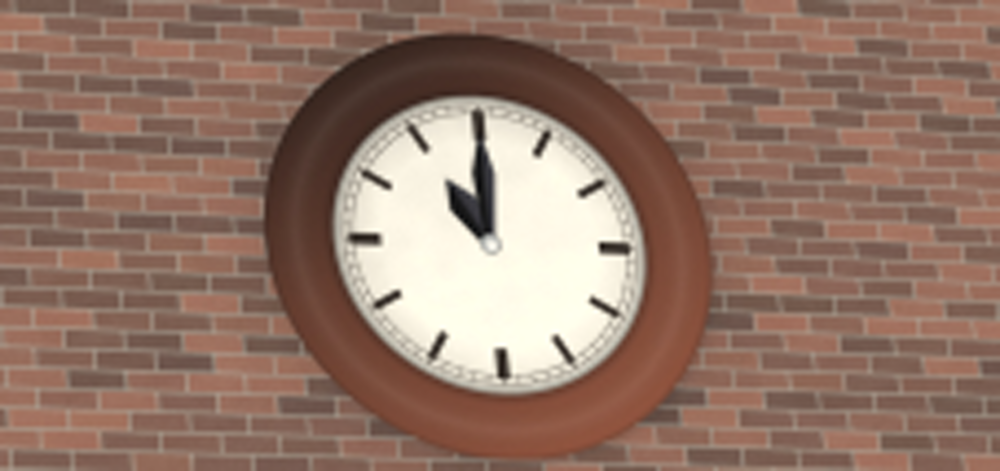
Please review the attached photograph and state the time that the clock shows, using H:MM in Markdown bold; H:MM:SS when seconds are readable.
**11:00**
